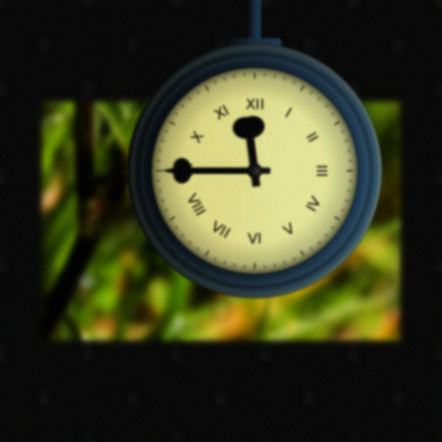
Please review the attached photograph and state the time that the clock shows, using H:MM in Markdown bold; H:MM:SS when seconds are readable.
**11:45**
